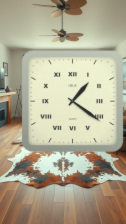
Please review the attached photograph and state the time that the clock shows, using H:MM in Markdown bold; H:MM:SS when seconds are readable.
**1:21**
